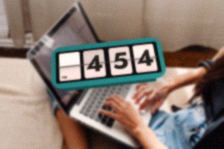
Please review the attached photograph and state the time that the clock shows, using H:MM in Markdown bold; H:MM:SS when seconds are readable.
**4:54**
